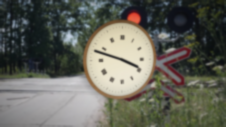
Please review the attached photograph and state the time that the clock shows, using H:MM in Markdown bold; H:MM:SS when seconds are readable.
**3:48**
